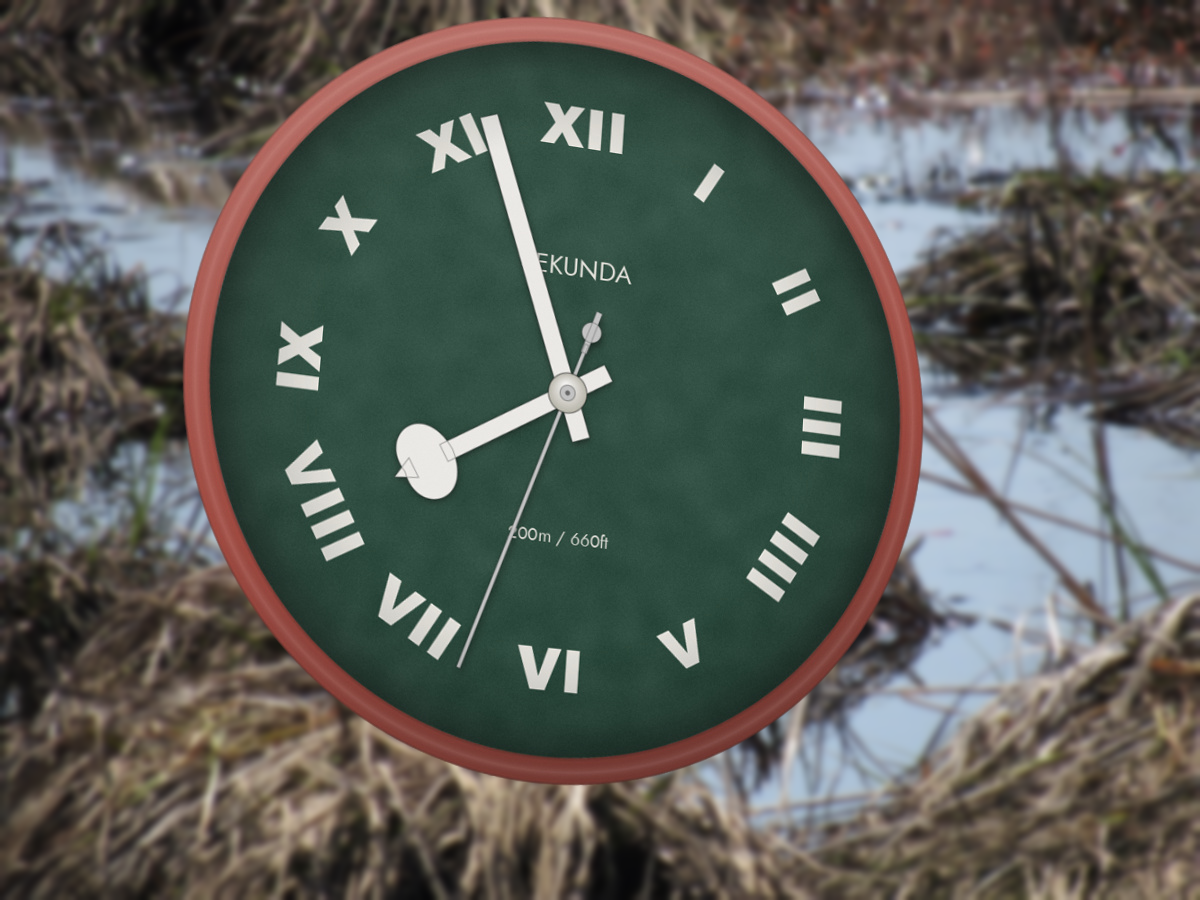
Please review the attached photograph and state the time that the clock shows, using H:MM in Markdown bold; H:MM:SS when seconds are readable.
**7:56:33**
